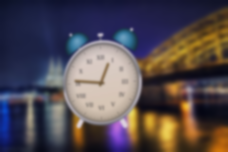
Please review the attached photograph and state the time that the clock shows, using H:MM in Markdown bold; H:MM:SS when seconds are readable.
**12:46**
